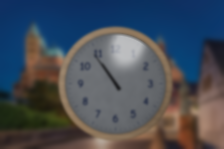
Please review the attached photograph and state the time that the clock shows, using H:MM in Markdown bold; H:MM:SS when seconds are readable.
**10:54**
